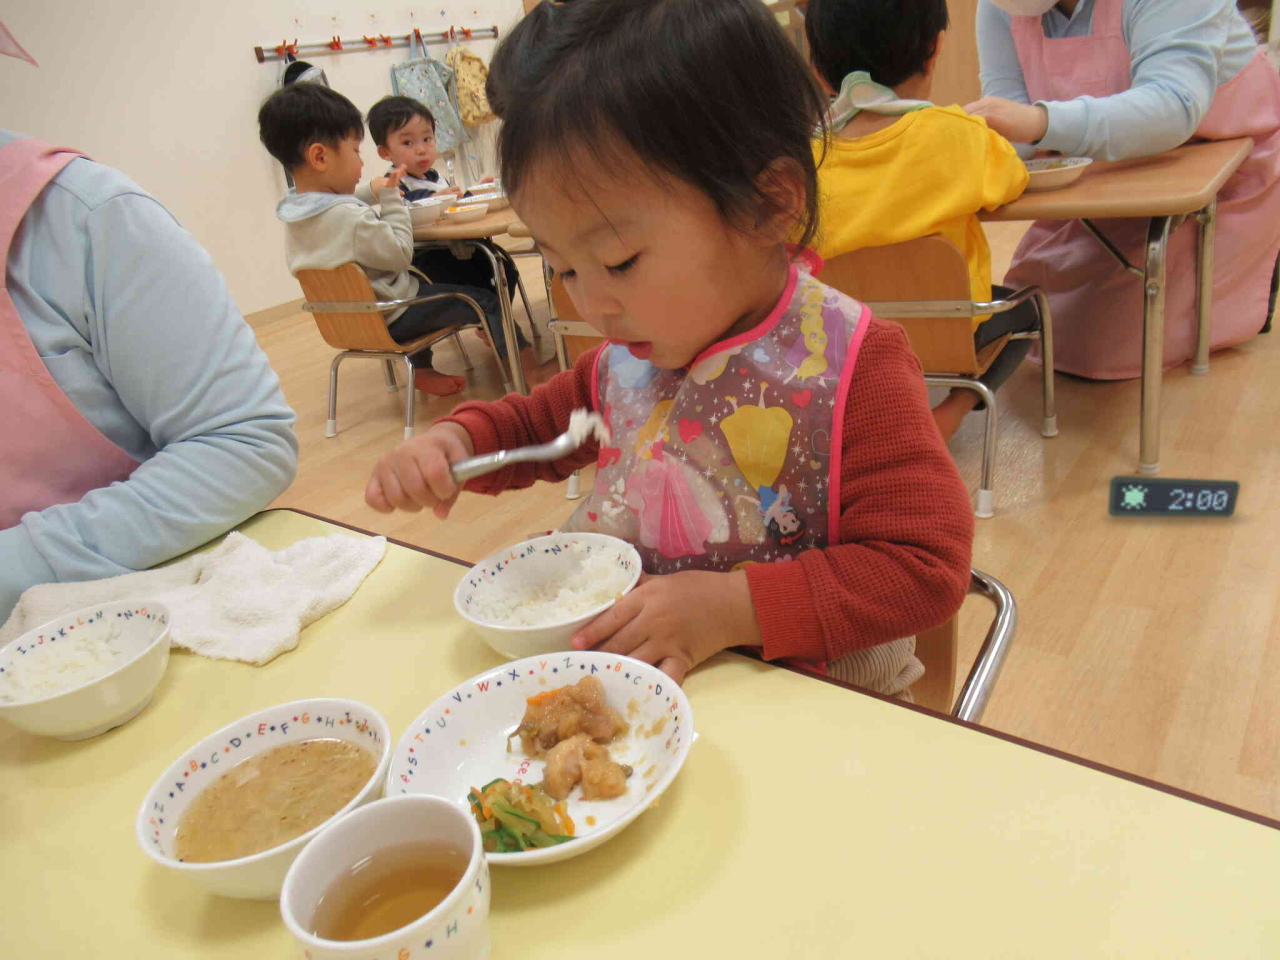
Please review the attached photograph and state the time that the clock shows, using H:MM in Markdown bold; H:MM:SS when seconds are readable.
**2:00**
